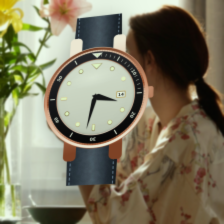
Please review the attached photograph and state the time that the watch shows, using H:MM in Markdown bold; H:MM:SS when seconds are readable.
**3:32**
